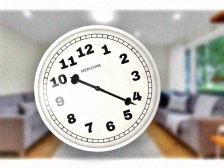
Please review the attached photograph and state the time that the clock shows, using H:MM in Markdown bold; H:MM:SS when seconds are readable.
**10:22**
